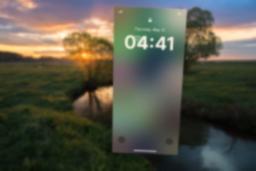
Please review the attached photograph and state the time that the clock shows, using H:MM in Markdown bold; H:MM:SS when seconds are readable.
**4:41**
